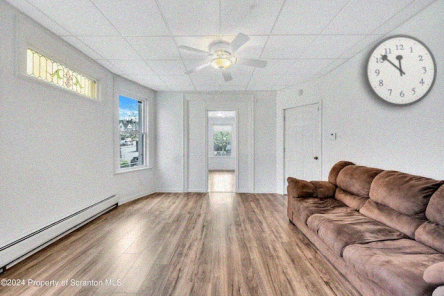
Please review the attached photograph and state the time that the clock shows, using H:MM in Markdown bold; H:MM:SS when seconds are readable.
**11:52**
